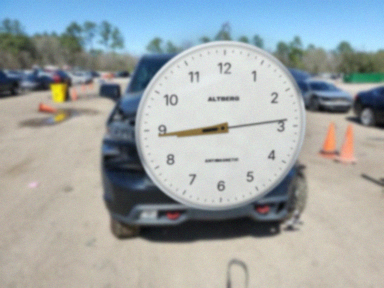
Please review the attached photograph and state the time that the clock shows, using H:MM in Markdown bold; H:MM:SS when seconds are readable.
**8:44:14**
